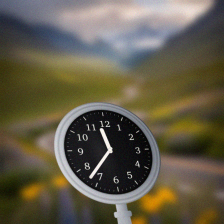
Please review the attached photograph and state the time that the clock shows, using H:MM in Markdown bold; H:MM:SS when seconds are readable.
**11:37**
